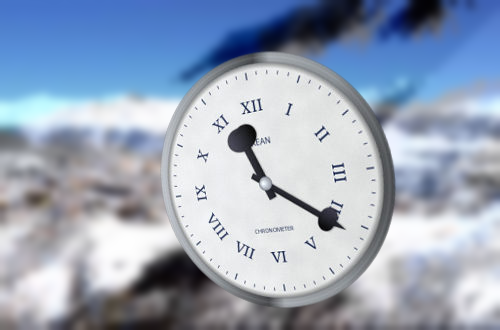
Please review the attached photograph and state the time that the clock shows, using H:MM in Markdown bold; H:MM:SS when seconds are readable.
**11:21**
